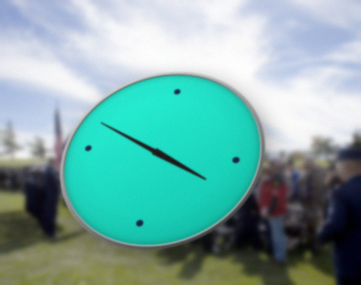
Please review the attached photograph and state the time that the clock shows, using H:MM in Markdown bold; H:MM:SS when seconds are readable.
**3:49**
